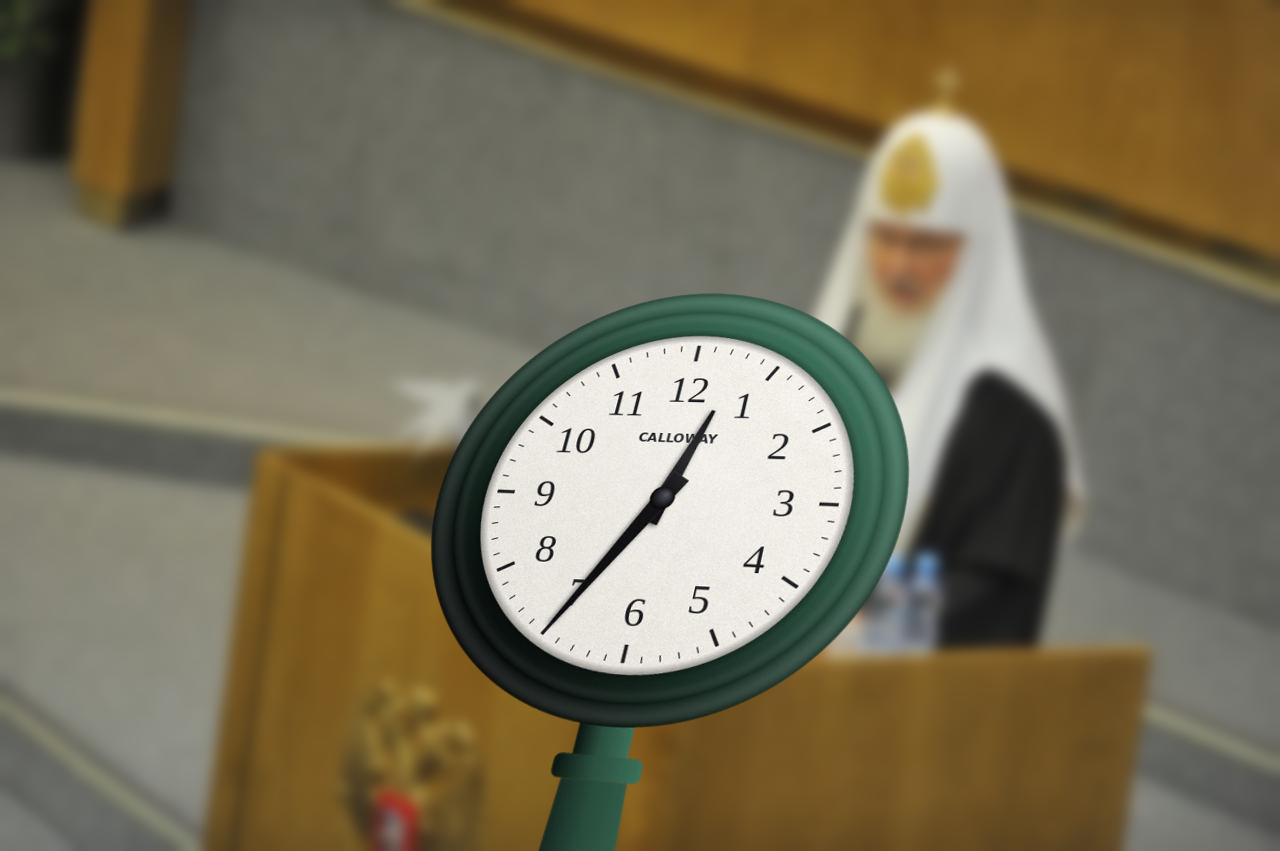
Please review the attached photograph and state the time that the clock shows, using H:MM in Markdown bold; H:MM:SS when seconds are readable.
**12:35**
